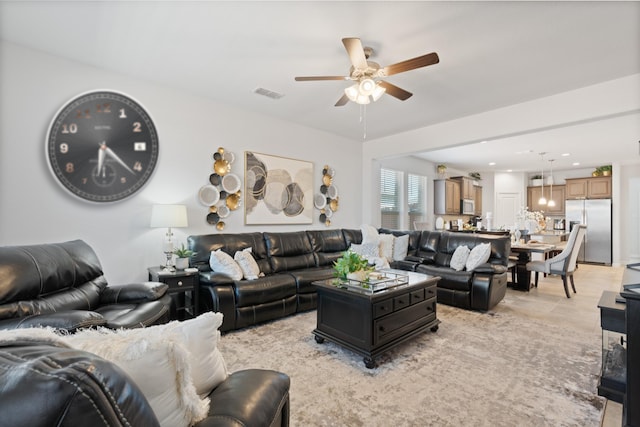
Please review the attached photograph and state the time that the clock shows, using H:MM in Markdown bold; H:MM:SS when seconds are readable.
**6:22**
